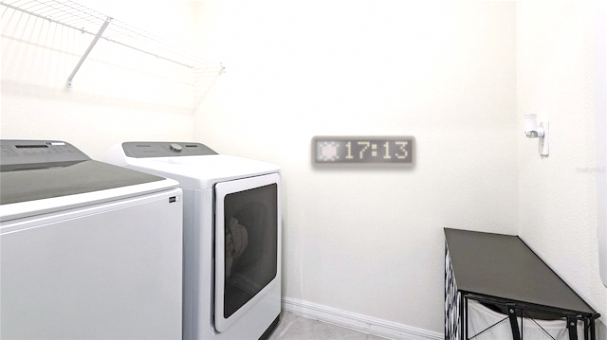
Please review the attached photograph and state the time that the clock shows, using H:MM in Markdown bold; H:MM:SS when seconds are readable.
**17:13**
